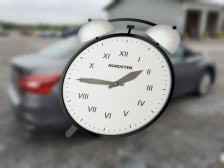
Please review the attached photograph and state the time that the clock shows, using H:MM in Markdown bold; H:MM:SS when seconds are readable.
**1:45**
